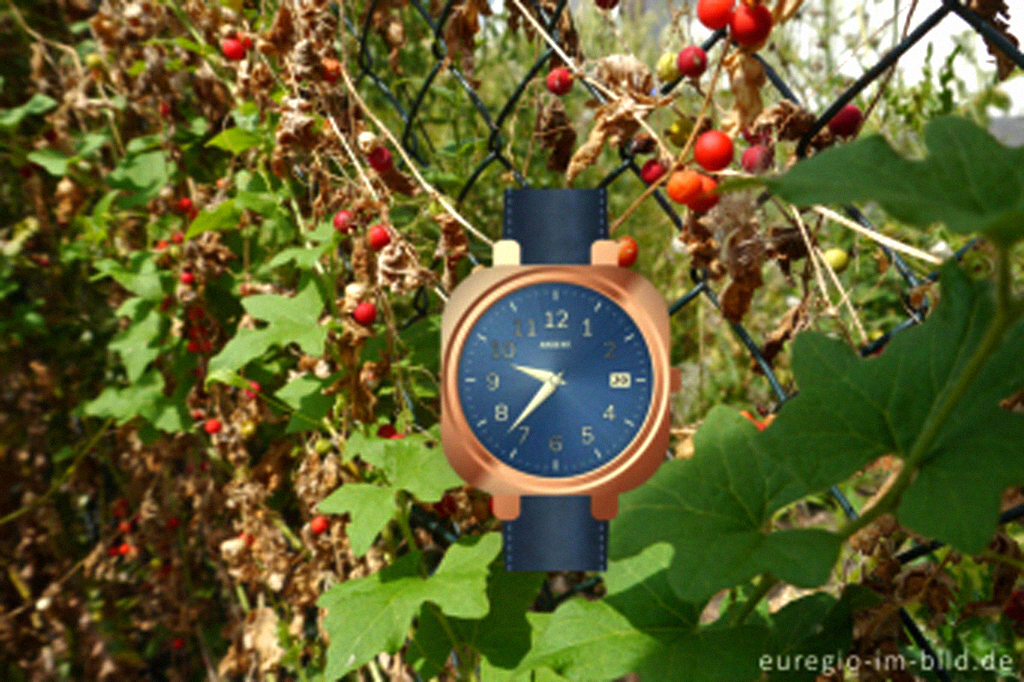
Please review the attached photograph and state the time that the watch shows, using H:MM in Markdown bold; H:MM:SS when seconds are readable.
**9:37**
